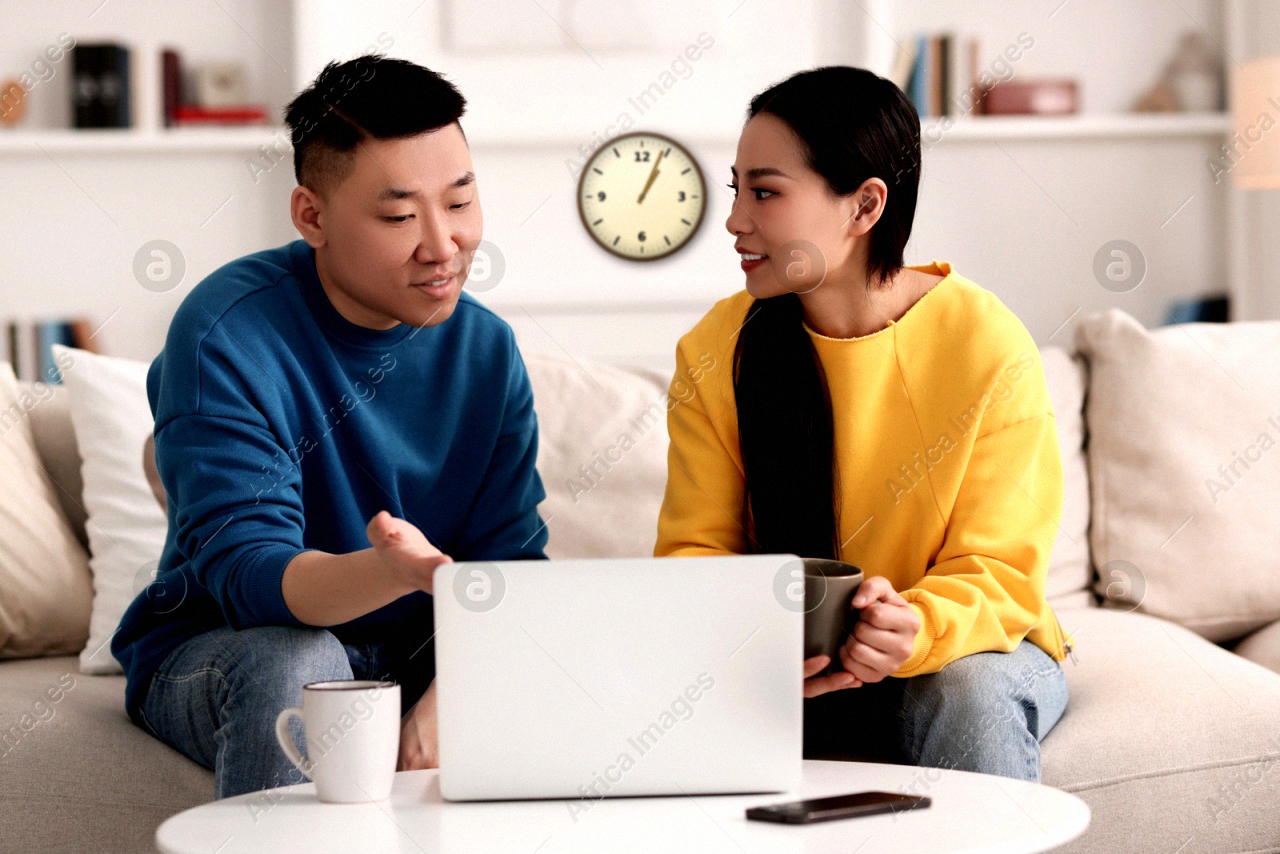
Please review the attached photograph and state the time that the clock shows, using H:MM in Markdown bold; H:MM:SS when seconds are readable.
**1:04**
